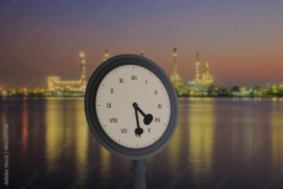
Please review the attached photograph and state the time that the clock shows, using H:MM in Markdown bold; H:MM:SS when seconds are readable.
**4:29**
